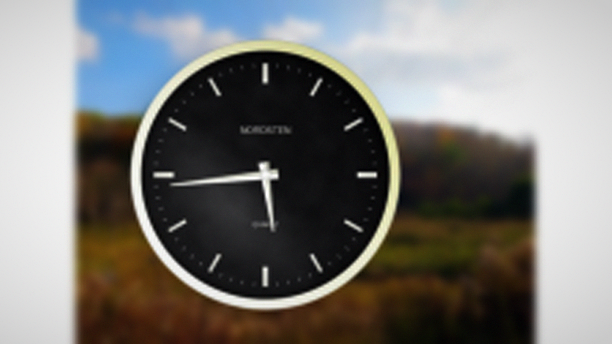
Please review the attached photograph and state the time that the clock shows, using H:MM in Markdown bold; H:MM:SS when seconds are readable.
**5:44**
